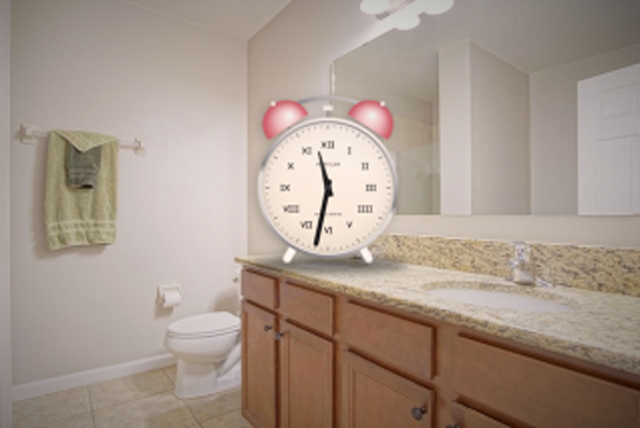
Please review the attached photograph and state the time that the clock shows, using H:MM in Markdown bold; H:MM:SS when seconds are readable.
**11:32**
